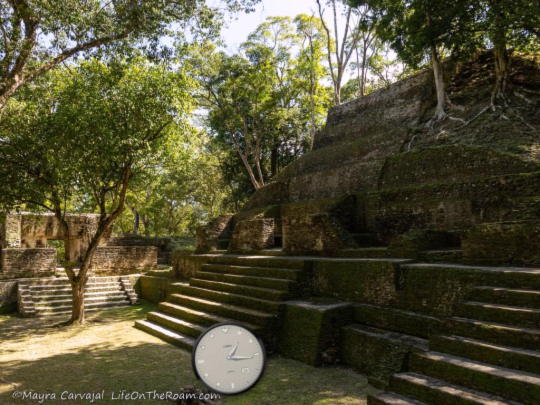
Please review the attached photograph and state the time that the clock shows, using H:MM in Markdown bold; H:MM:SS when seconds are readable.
**1:16**
